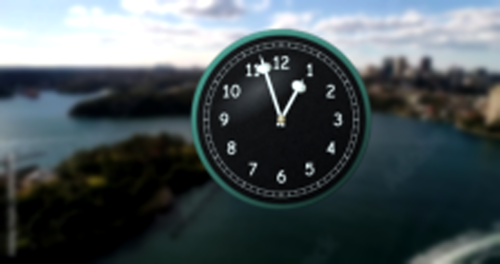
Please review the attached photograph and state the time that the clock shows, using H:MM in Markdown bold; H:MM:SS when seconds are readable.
**12:57**
